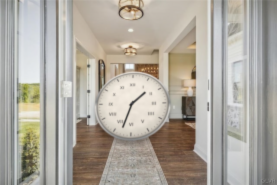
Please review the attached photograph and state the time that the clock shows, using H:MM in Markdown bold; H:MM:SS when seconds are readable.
**1:33**
